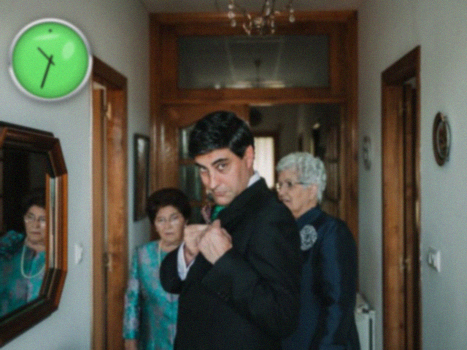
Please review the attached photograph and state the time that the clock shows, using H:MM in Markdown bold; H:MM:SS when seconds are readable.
**10:33**
